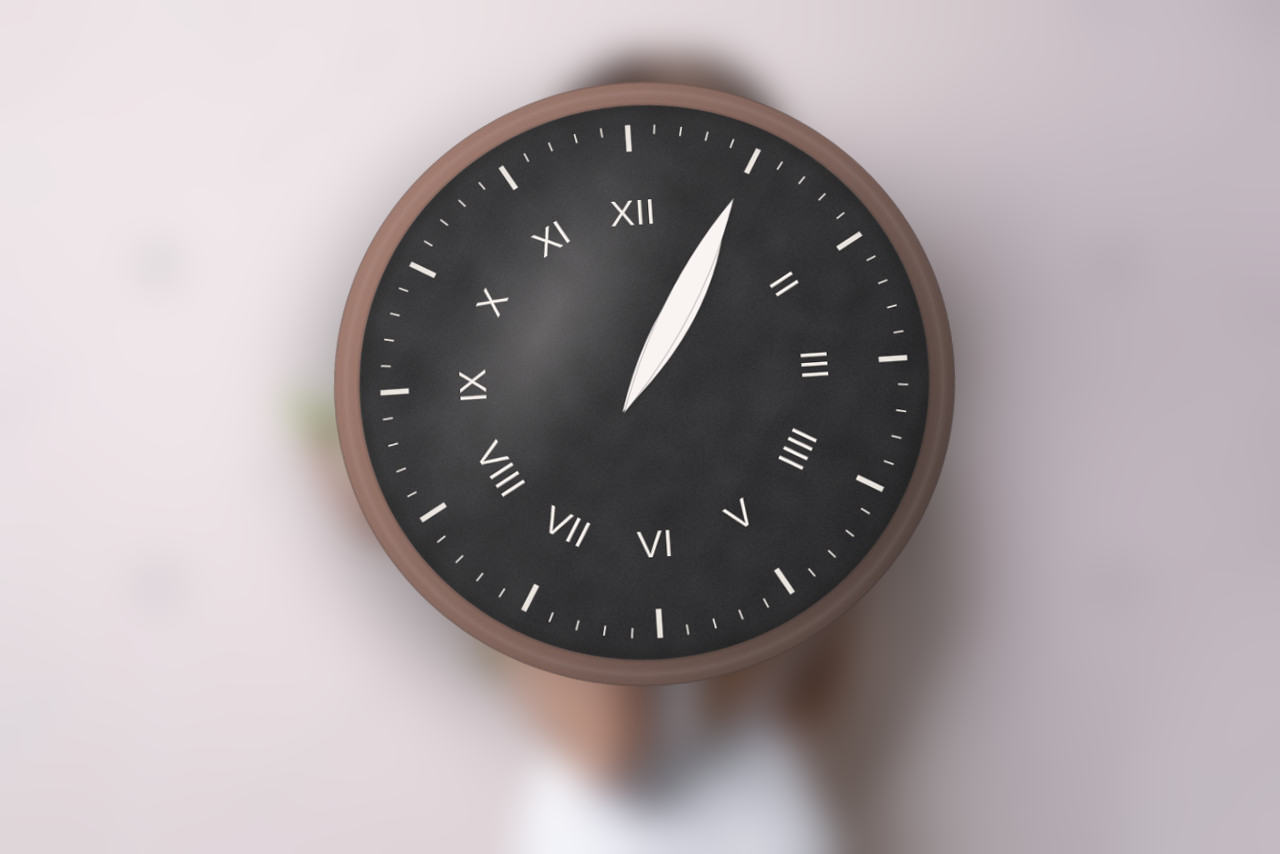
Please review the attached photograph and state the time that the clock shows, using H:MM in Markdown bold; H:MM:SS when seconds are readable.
**1:05**
